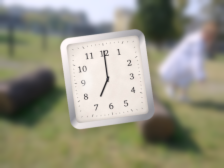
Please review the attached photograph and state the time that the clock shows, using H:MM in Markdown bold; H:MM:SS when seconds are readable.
**7:00**
